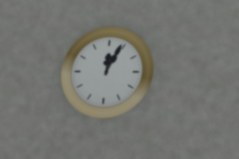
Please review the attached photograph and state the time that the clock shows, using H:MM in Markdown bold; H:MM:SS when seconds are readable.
**12:04**
